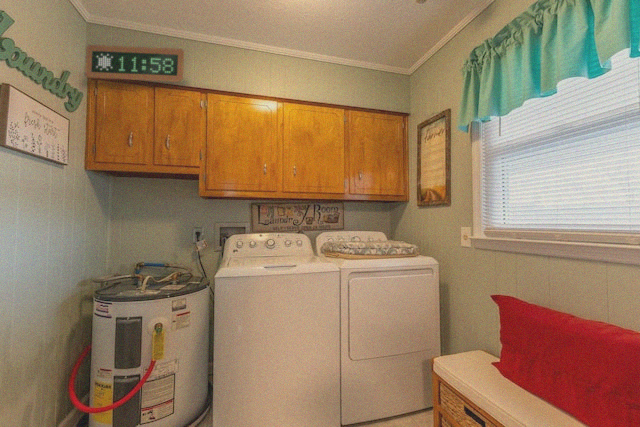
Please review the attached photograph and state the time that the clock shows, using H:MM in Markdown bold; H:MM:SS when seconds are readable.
**11:58**
